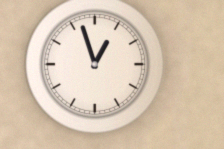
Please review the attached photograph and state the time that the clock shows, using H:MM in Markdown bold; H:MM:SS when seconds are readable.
**12:57**
